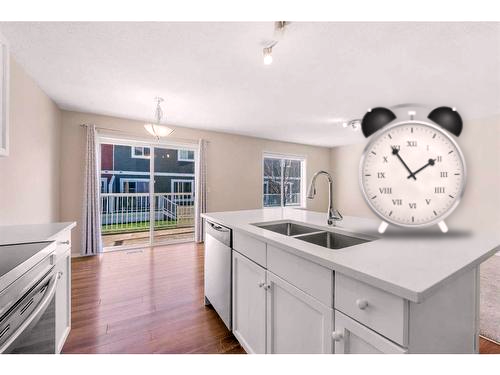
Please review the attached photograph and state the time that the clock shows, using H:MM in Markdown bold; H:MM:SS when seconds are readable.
**1:54**
